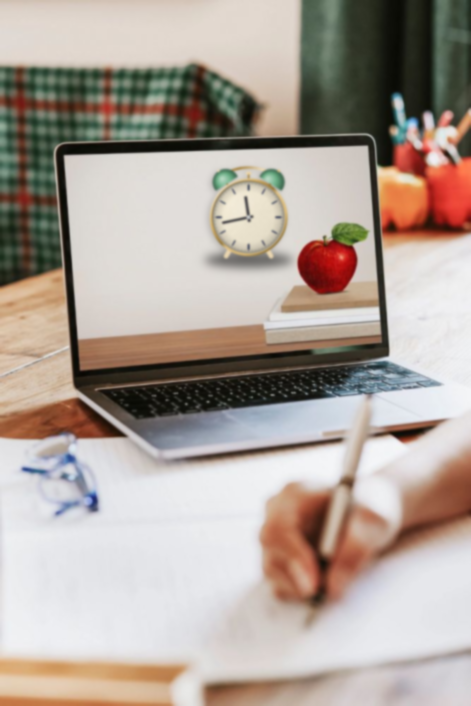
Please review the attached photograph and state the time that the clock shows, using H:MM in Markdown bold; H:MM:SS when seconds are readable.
**11:43**
